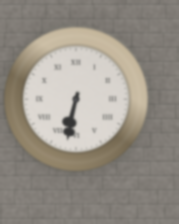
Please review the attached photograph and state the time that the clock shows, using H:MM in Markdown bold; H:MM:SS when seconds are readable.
**6:32**
